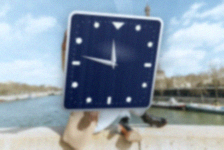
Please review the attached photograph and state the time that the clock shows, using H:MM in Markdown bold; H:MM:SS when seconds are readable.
**11:47**
